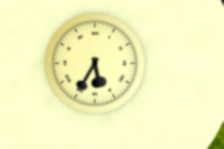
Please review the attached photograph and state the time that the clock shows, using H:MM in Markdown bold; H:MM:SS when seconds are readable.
**5:35**
